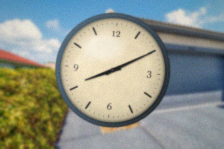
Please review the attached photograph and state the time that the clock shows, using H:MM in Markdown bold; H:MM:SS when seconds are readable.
**8:10**
